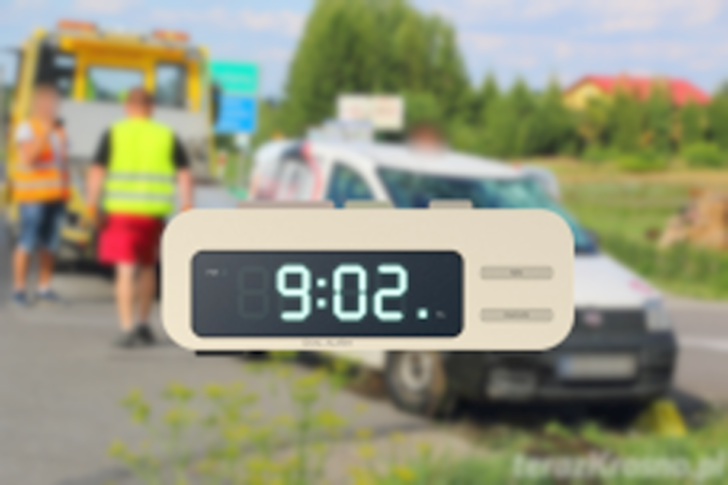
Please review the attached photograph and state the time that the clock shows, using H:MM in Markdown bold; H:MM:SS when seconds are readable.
**9:02**
